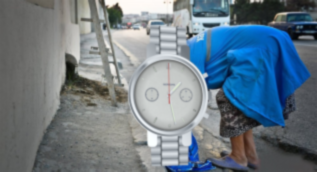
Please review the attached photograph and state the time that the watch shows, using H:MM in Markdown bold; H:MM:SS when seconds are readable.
**1:28**
